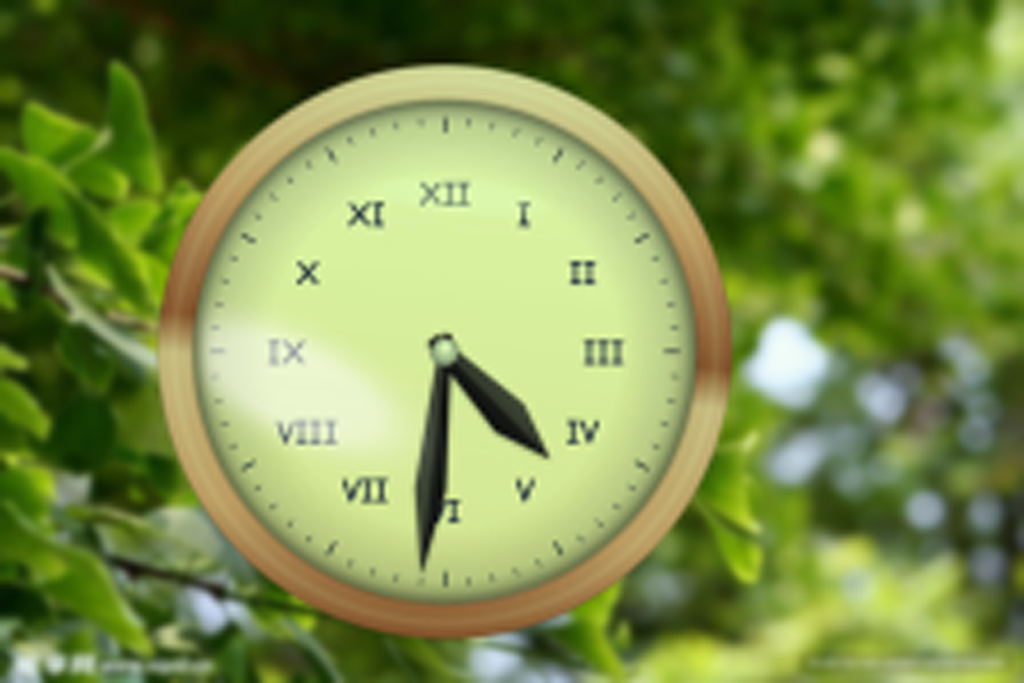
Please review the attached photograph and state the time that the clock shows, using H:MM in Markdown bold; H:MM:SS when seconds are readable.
**4:31**
